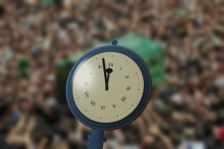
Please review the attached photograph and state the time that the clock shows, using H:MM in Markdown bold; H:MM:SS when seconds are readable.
**11:57**
